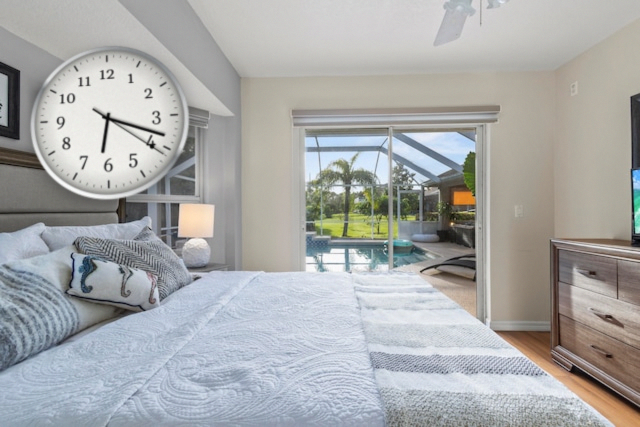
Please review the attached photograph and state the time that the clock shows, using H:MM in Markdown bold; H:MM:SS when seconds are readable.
**6:18:21**
